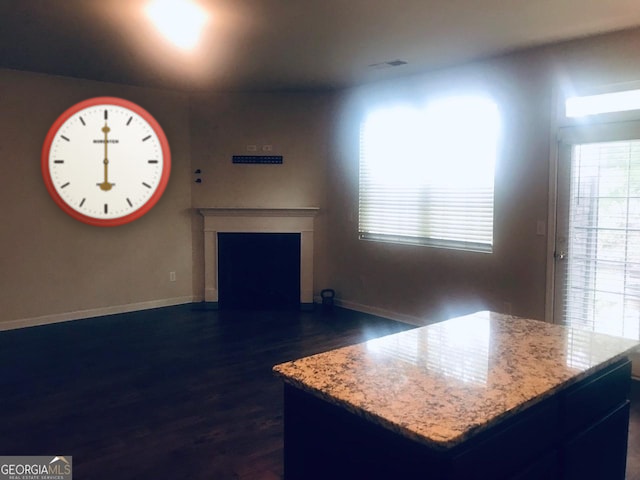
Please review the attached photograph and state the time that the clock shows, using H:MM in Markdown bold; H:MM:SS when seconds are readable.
**6:00**
